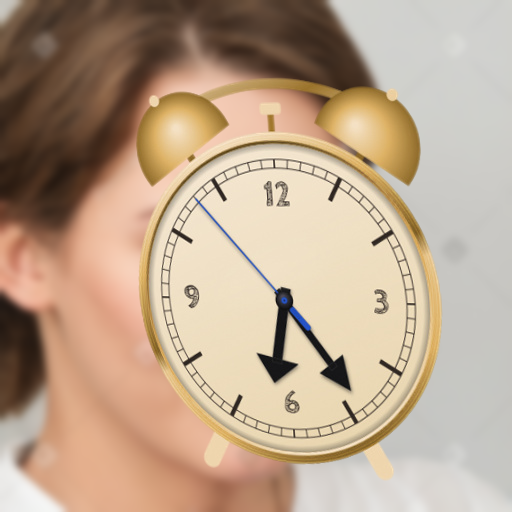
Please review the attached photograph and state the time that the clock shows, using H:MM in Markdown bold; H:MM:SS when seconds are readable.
**6:23:53**
